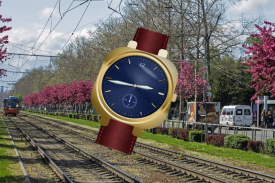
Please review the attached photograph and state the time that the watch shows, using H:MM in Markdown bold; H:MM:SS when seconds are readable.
**2:44**
